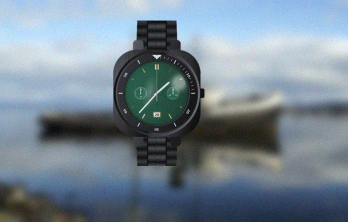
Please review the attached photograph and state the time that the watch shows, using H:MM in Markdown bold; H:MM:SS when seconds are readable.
**1:37**
